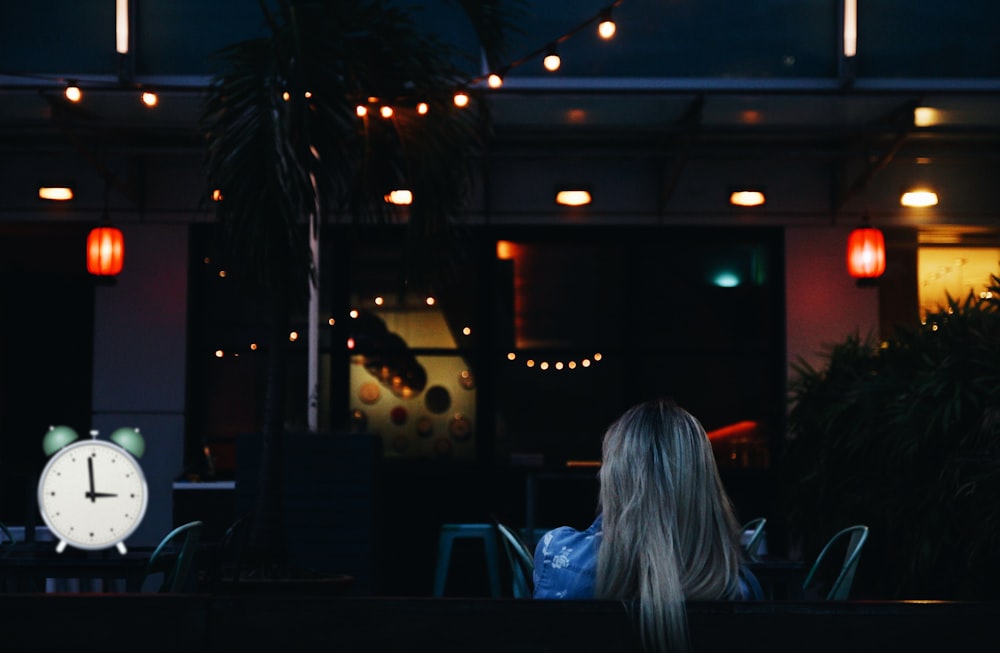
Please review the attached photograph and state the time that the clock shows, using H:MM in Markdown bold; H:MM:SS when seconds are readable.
**2:59**
